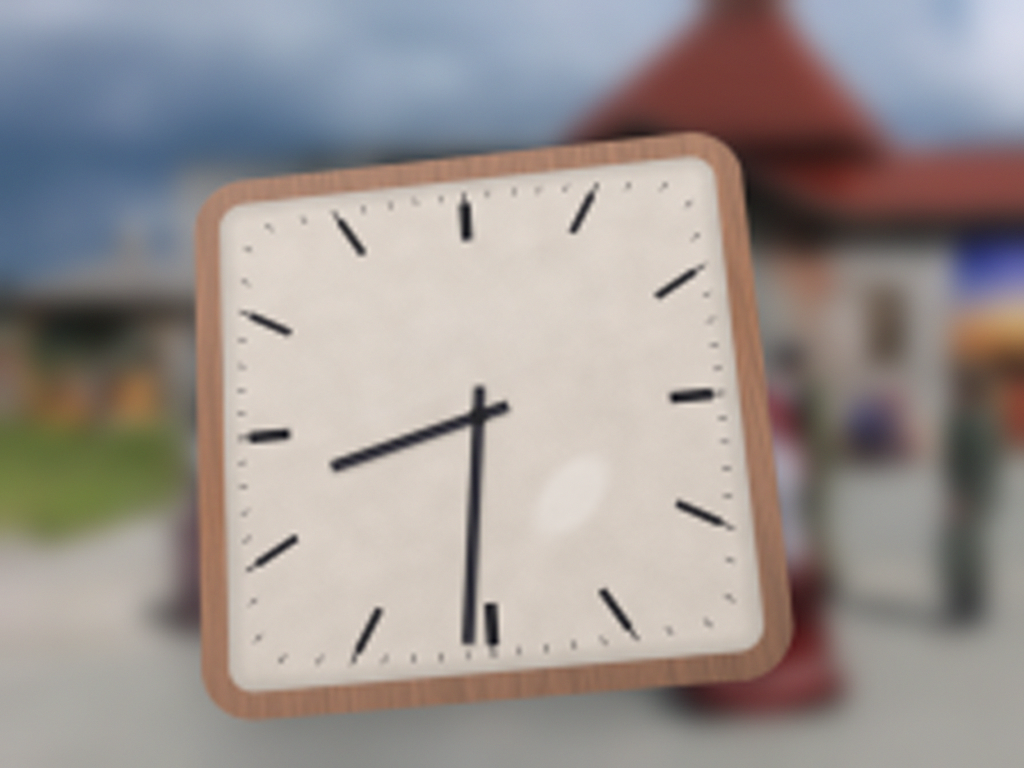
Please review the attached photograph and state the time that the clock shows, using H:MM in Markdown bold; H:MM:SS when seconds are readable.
**8:31**
